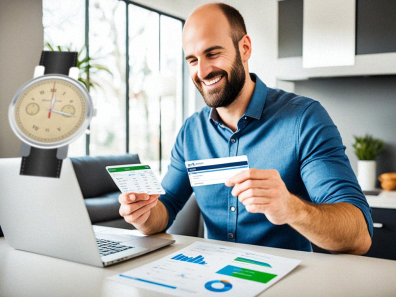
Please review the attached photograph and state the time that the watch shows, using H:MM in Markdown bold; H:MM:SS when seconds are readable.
**12:17**
